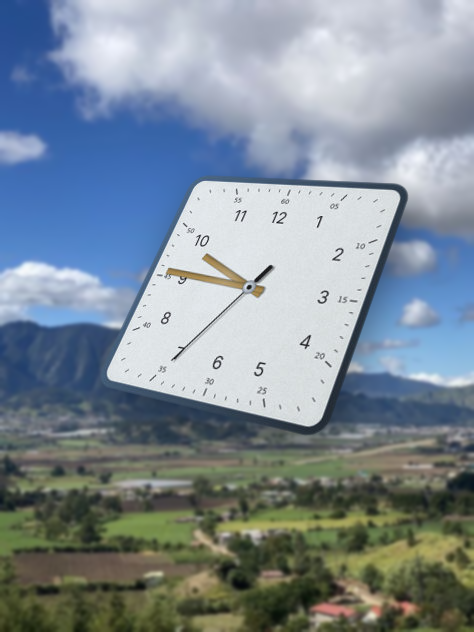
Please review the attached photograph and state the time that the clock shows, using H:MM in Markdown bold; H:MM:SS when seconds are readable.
**9:45:35**
